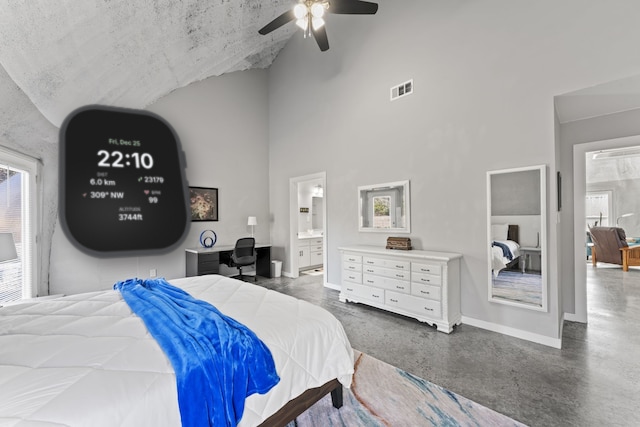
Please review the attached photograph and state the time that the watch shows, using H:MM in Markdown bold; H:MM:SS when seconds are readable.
**22:10**
